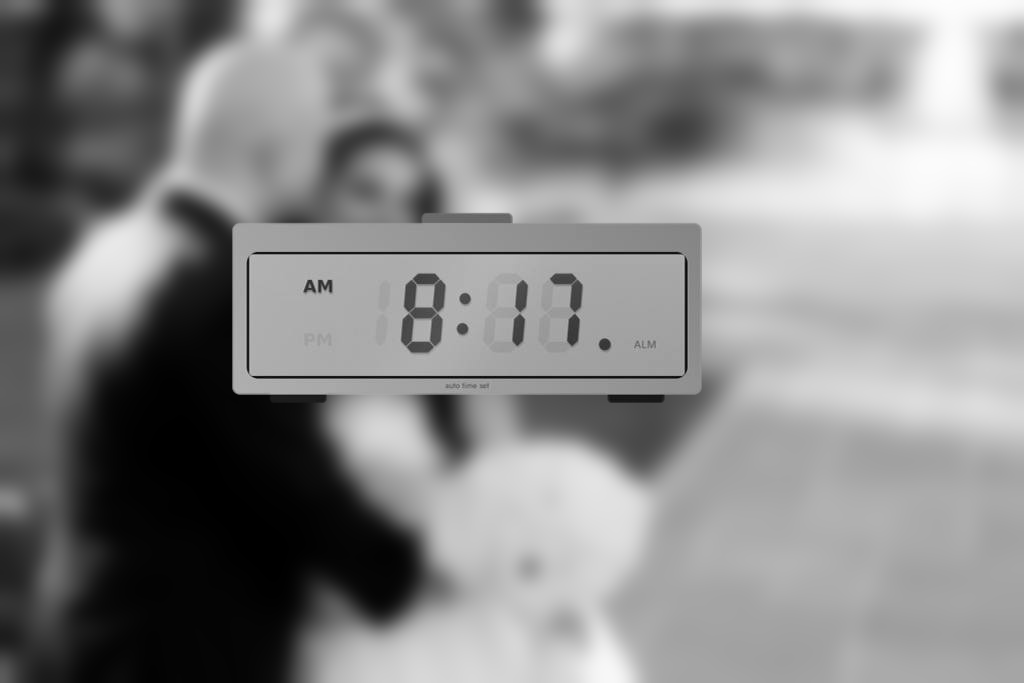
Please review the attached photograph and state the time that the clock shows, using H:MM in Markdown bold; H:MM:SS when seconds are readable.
**8:17**
